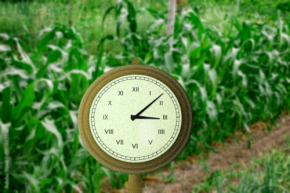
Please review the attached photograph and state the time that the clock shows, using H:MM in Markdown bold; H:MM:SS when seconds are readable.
**3:08**
